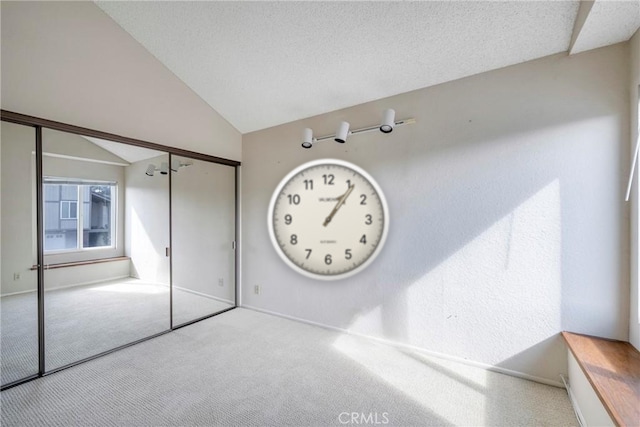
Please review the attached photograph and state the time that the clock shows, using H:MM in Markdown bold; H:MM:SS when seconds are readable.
**1:06**
